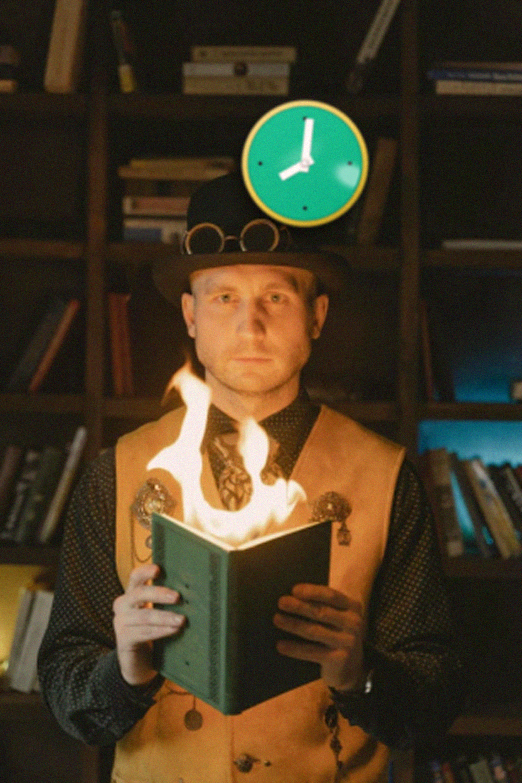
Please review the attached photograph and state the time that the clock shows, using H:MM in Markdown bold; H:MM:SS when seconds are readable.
**8:01**
